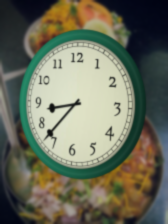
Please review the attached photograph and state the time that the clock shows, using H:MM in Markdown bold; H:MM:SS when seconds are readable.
**8:37**
